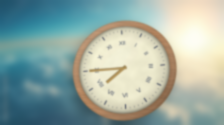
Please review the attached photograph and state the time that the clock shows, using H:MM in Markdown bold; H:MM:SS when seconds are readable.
**7:45**
